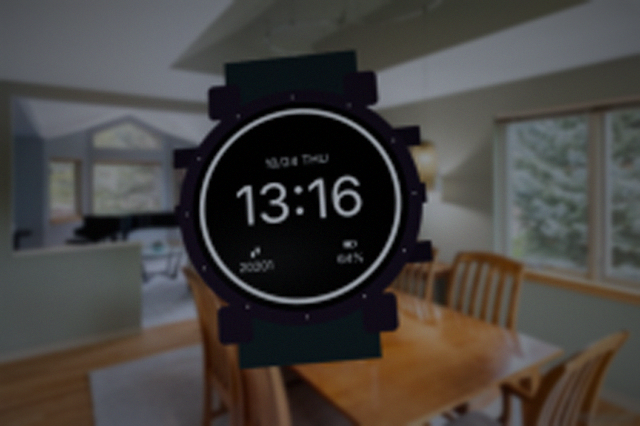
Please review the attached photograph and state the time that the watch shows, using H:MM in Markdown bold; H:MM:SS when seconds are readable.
**13:16**
